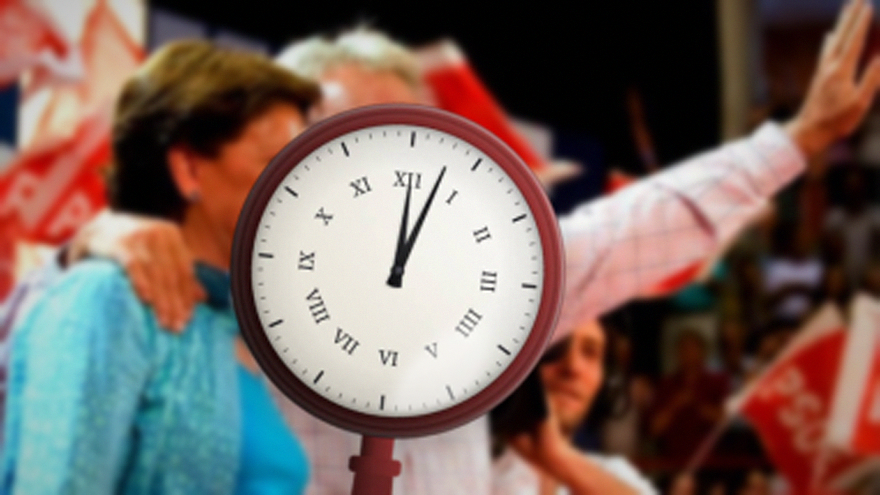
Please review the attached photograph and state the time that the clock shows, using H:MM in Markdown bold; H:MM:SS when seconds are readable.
**12:03**
